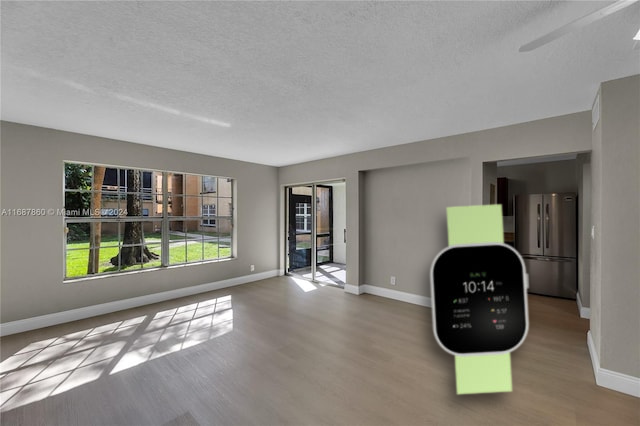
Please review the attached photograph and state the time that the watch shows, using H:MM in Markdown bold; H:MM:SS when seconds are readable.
**10:14**
